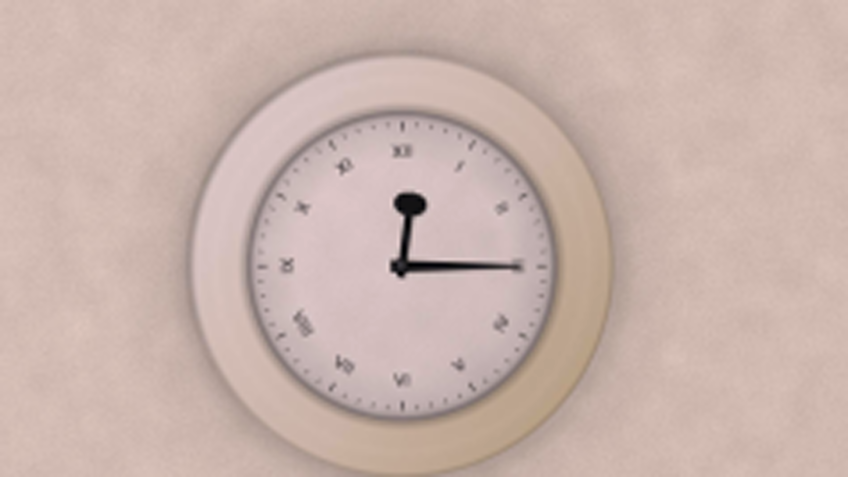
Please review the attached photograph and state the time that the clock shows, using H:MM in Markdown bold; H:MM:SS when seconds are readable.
**12:15**
